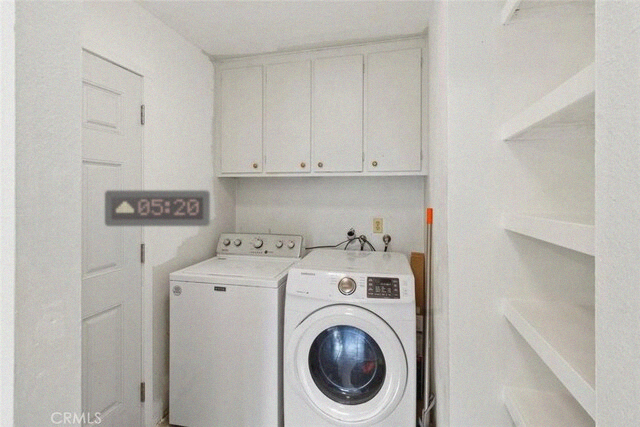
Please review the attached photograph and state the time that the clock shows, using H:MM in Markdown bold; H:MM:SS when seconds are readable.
**5:20**
